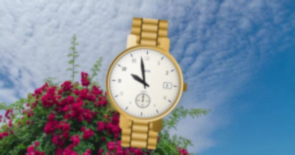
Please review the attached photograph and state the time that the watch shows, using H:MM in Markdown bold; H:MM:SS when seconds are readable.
**9:58**
